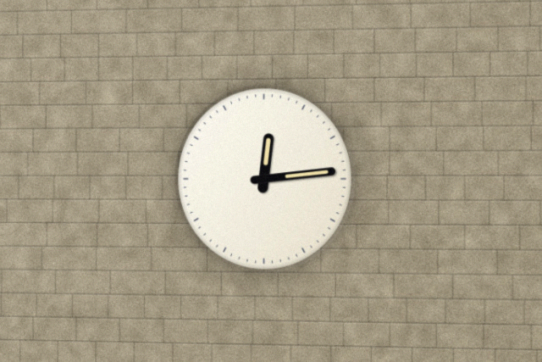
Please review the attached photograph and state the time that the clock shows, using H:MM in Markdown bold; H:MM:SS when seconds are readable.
**12:14**
